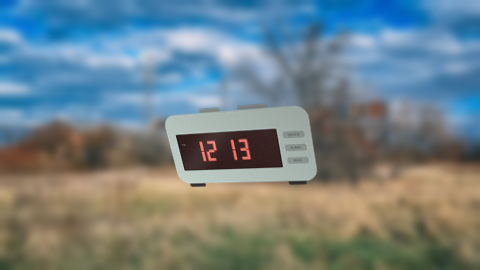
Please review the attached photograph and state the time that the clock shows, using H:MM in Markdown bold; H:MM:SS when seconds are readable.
**12:13**
